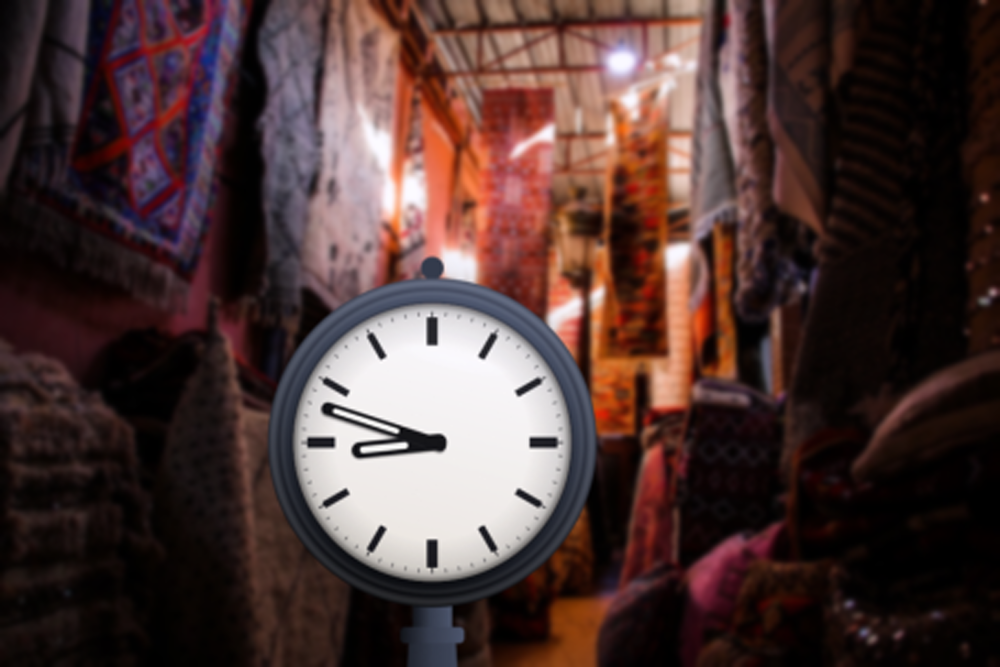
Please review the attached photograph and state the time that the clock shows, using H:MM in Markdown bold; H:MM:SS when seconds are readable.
**8:48**
